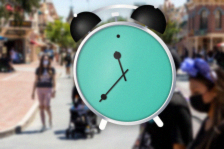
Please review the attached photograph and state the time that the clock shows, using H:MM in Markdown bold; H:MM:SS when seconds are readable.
**11:38**
